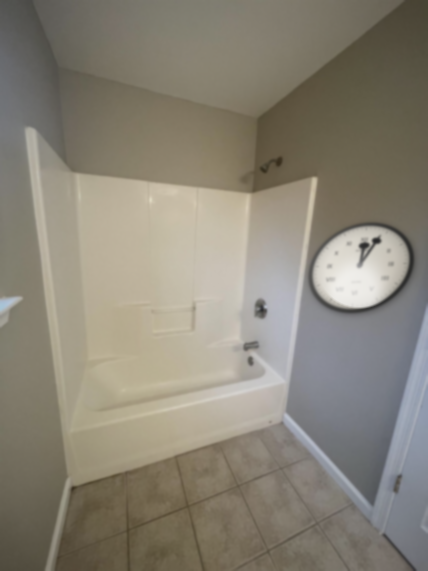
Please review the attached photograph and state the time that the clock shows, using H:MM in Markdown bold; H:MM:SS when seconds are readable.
**12:04**
